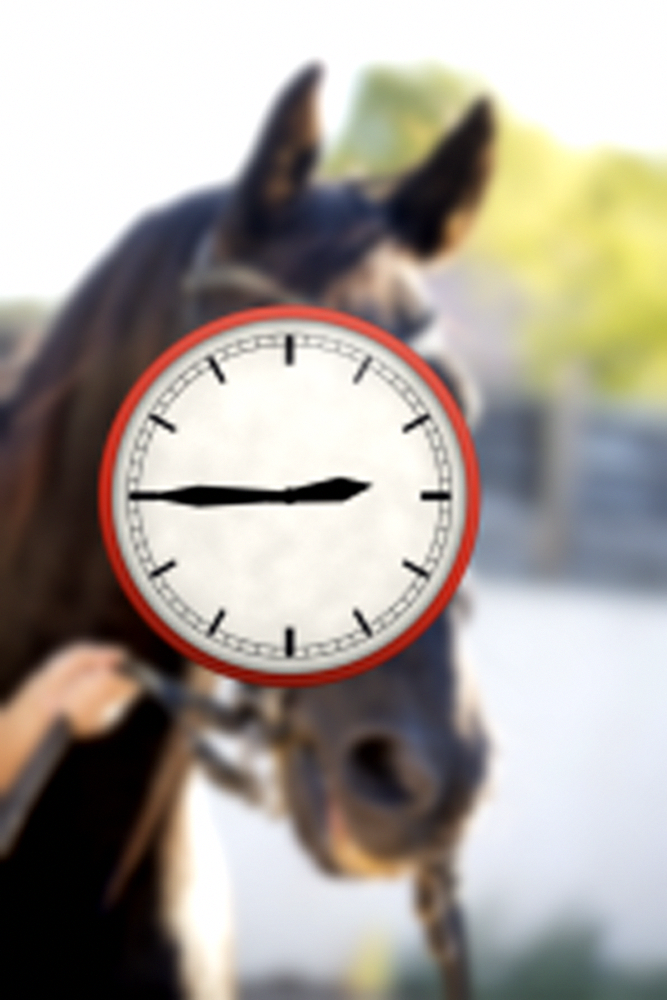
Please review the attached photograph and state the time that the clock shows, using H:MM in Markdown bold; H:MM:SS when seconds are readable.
**2:45**
